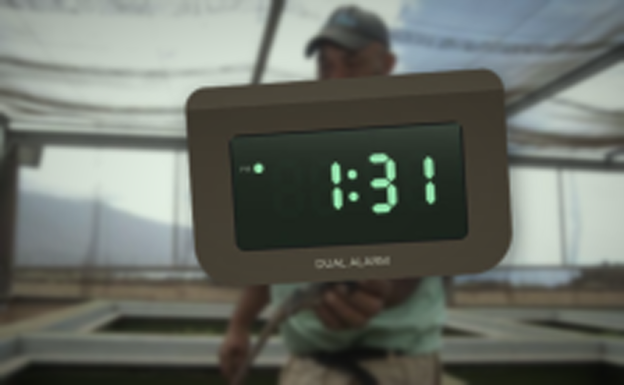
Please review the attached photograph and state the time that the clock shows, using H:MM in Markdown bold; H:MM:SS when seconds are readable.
**1:31**
